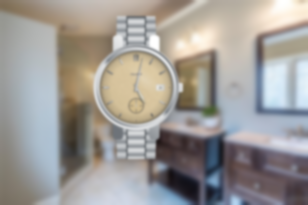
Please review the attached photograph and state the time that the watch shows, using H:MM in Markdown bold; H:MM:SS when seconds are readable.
**5:02**
